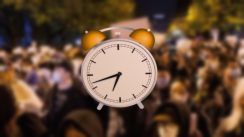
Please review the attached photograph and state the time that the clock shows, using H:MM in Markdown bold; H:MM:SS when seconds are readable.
**6:42**
